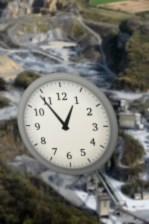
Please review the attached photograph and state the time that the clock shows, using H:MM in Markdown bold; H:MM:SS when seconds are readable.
**12:54**
